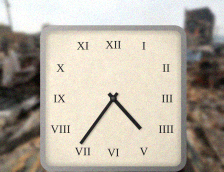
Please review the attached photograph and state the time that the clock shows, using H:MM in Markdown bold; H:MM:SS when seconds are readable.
**4:36**
